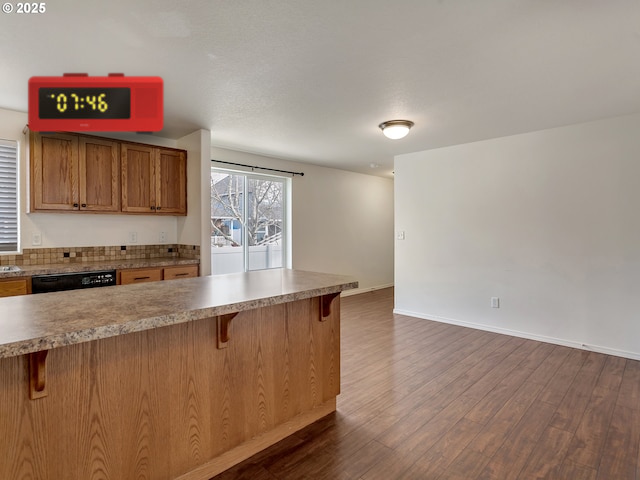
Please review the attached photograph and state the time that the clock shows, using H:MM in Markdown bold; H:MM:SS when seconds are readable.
**7:46**
